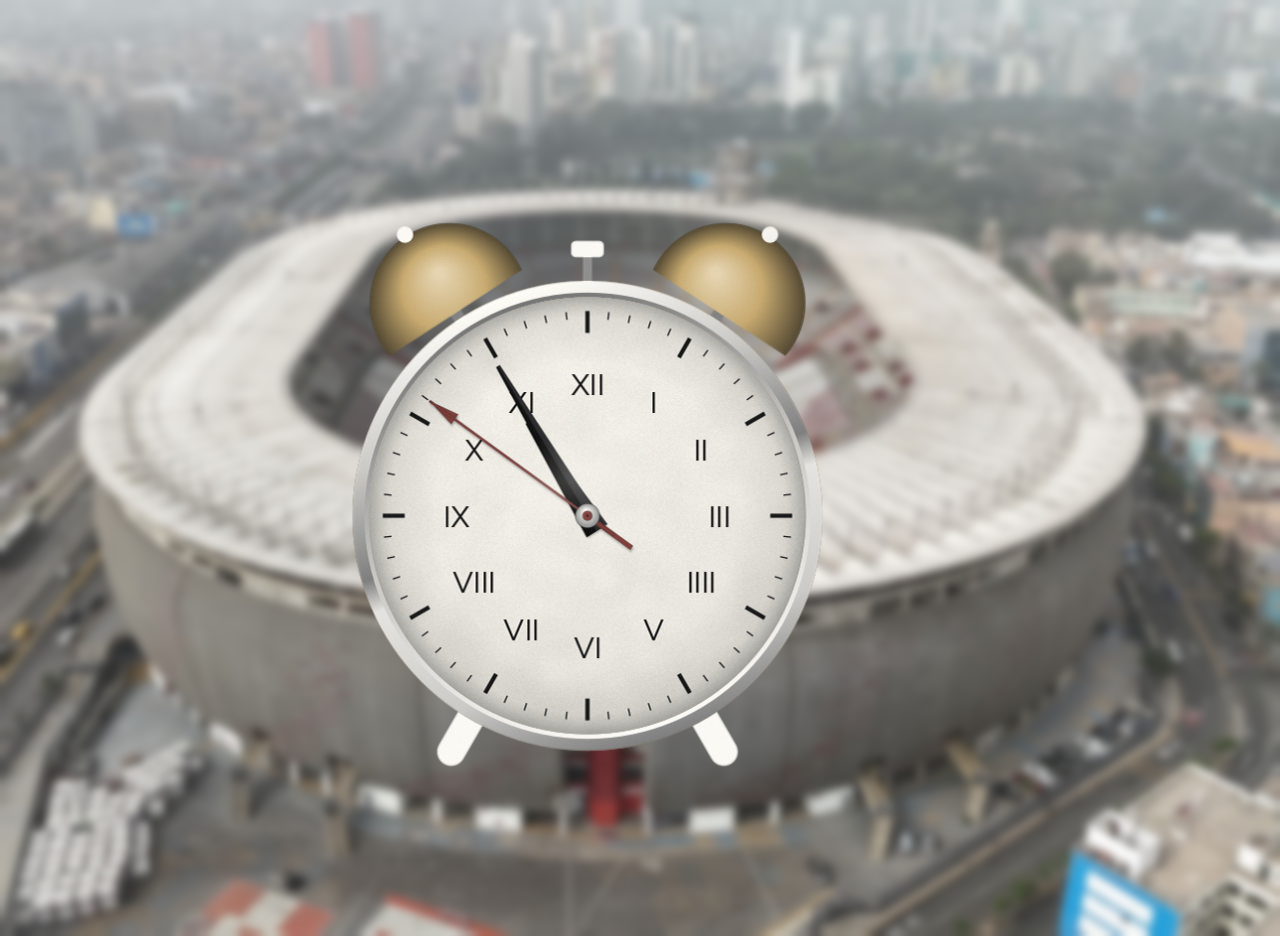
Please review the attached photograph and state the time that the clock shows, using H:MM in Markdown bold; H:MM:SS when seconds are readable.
**10:54:51**
